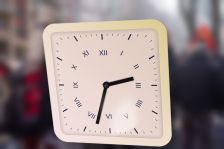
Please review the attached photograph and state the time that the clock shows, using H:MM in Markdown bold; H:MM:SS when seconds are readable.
**2:33**
